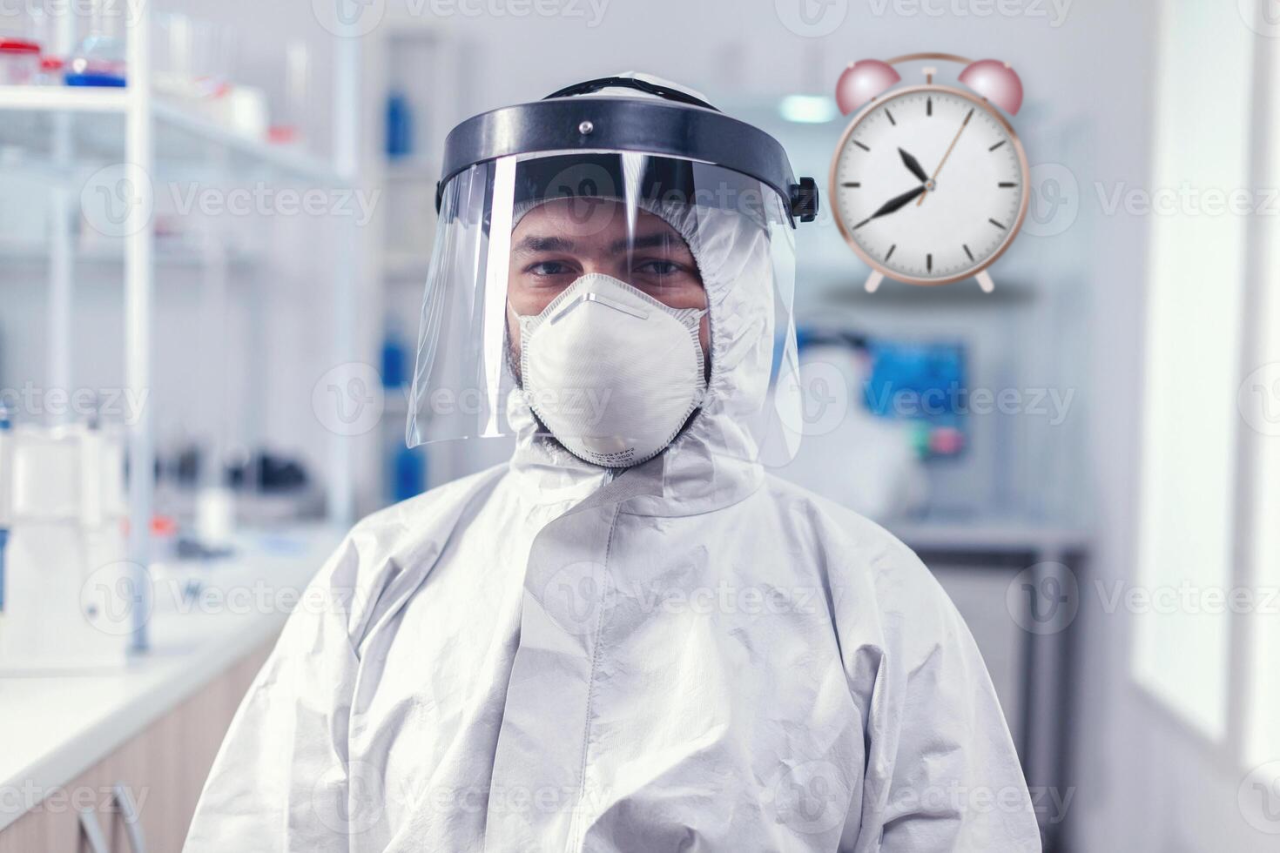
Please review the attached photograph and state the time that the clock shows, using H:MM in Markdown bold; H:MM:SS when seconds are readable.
**10:40:05**
